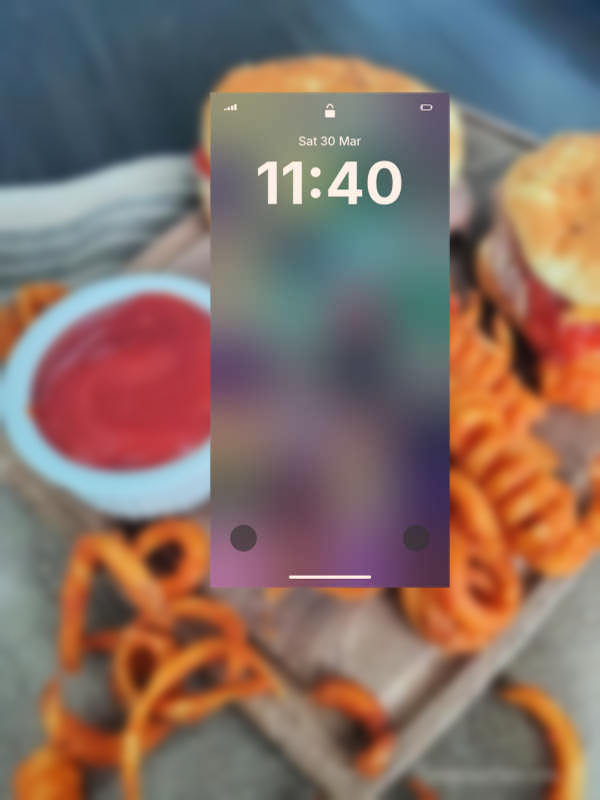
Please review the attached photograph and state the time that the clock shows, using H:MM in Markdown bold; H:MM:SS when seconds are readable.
**11:40**
